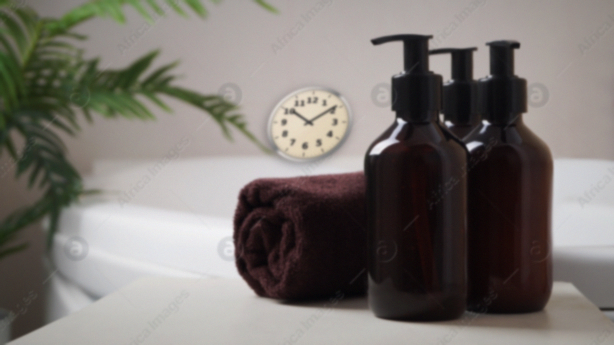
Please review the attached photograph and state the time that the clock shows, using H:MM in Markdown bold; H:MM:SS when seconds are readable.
**10:09**
